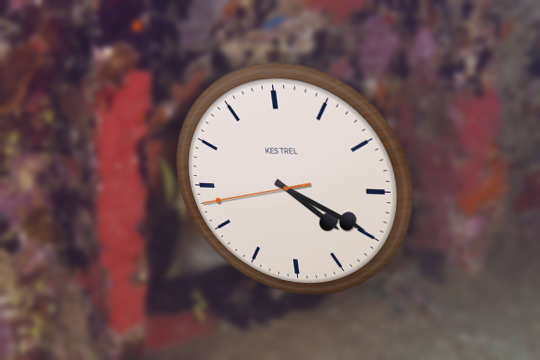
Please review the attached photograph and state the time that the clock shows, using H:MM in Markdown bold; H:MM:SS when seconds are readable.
**4:19:43**
